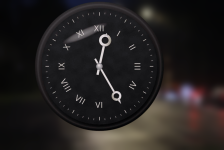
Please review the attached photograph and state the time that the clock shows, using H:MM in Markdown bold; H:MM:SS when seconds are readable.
**12:25**
